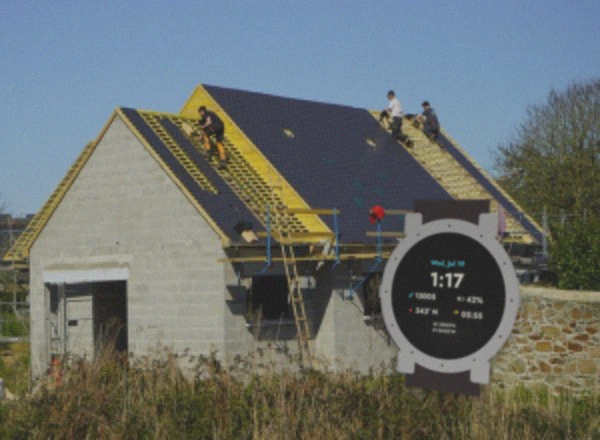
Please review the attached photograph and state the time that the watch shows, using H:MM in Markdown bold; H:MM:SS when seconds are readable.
**1:17**
